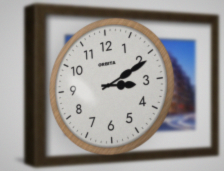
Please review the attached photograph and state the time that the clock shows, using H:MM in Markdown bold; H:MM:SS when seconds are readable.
**3:11**
